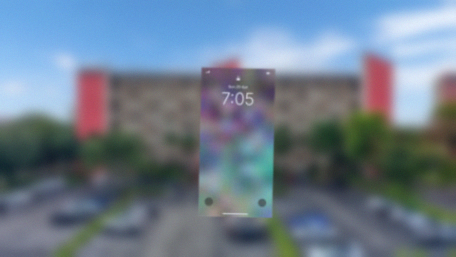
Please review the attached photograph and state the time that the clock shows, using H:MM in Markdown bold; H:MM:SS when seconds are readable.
**7:05**
